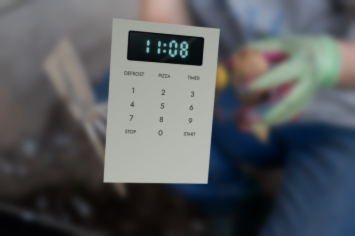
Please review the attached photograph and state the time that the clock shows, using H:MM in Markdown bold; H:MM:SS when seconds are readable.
**11:08**
